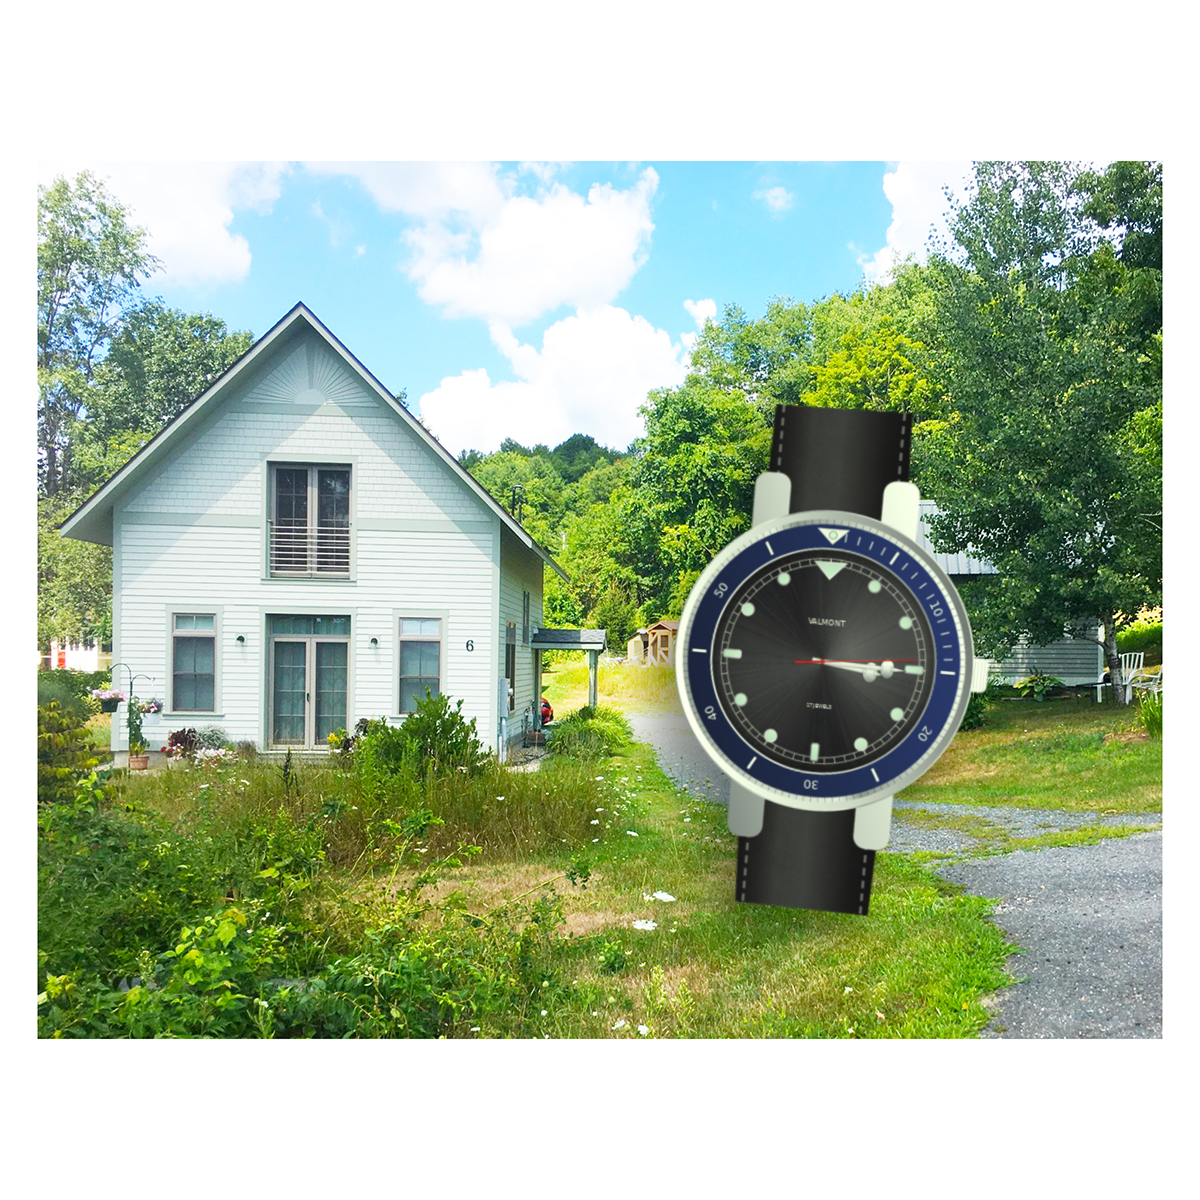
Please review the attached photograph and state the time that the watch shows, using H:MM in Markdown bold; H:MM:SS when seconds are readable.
**3:15:14**
